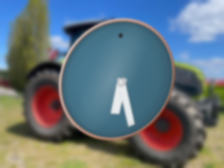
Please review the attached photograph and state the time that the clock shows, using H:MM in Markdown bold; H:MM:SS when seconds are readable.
**6:28**
